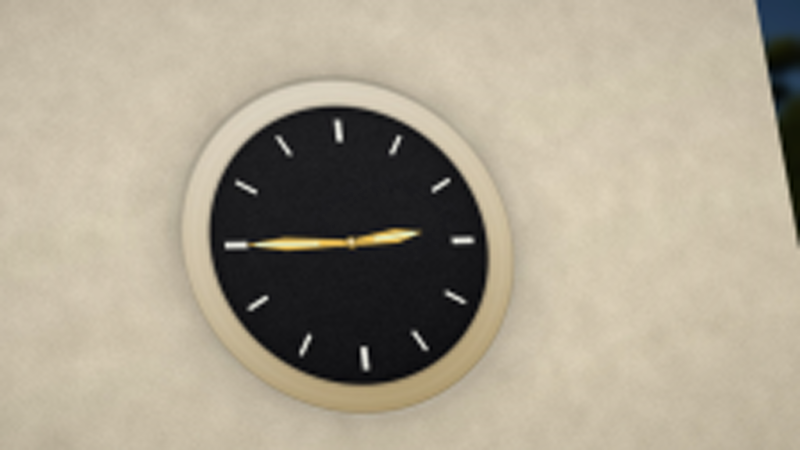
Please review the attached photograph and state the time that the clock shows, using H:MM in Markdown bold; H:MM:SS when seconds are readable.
**2:45**
